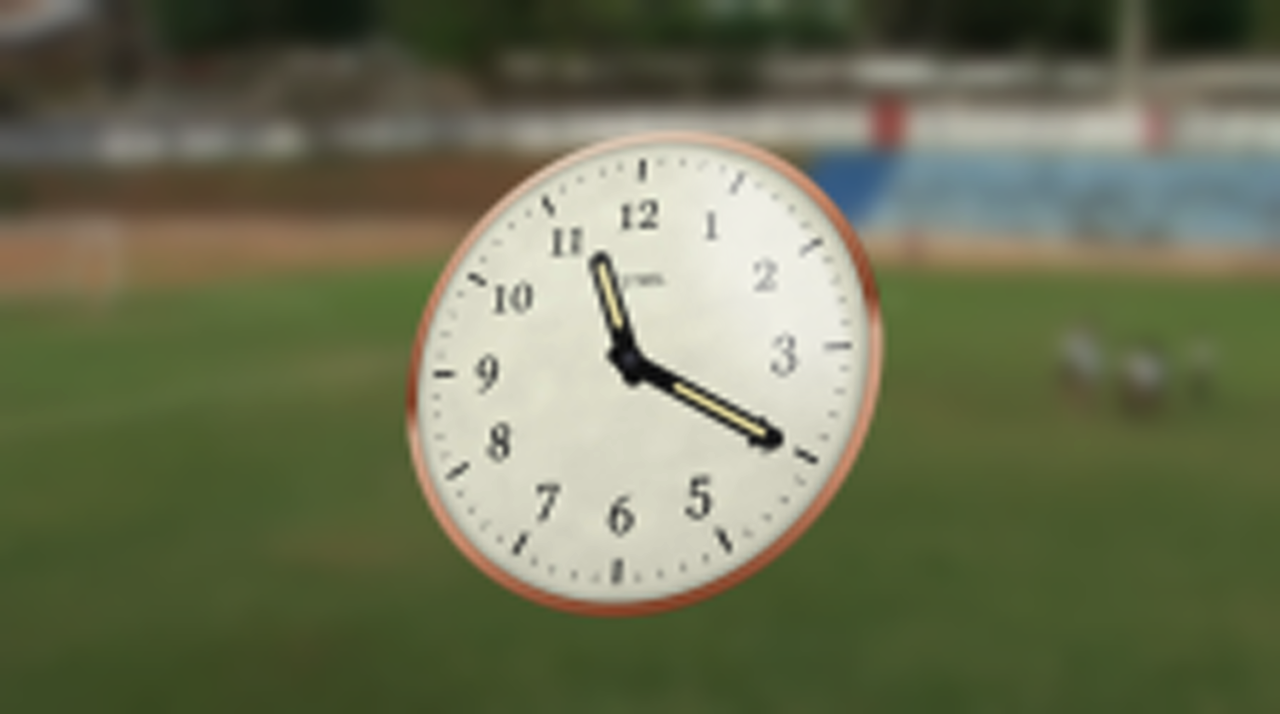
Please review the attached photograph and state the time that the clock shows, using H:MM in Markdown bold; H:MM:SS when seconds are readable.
**11:20**
